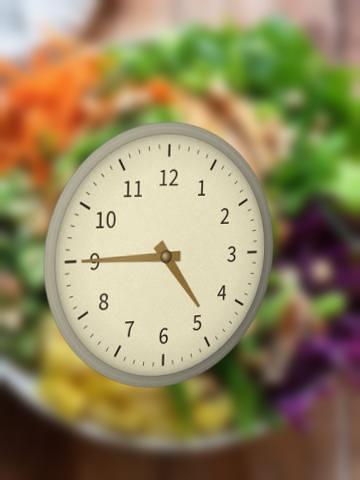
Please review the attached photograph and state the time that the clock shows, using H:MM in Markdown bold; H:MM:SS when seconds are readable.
**4:45**
